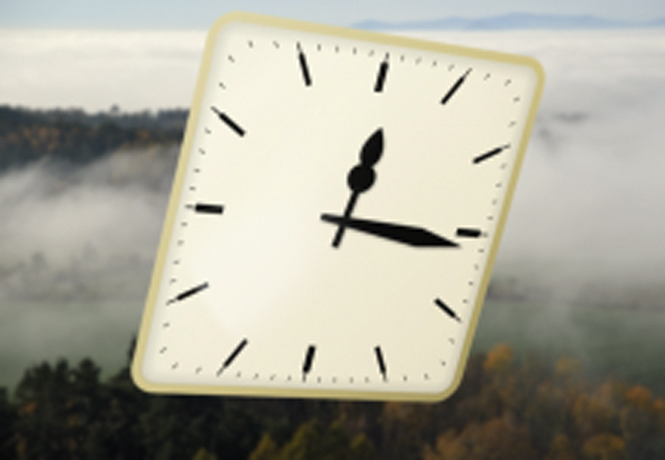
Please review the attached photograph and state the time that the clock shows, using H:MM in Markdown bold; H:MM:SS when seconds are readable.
**12:16**
